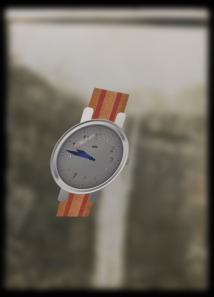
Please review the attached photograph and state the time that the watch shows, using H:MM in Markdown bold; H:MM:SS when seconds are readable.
**9:47**
